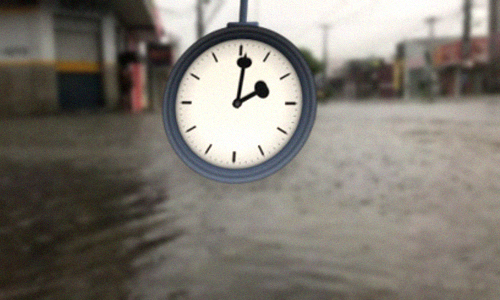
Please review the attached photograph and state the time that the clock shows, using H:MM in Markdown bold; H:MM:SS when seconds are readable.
**2:01**
